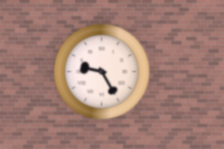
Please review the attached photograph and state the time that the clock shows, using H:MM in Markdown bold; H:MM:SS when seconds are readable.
**9:25**
